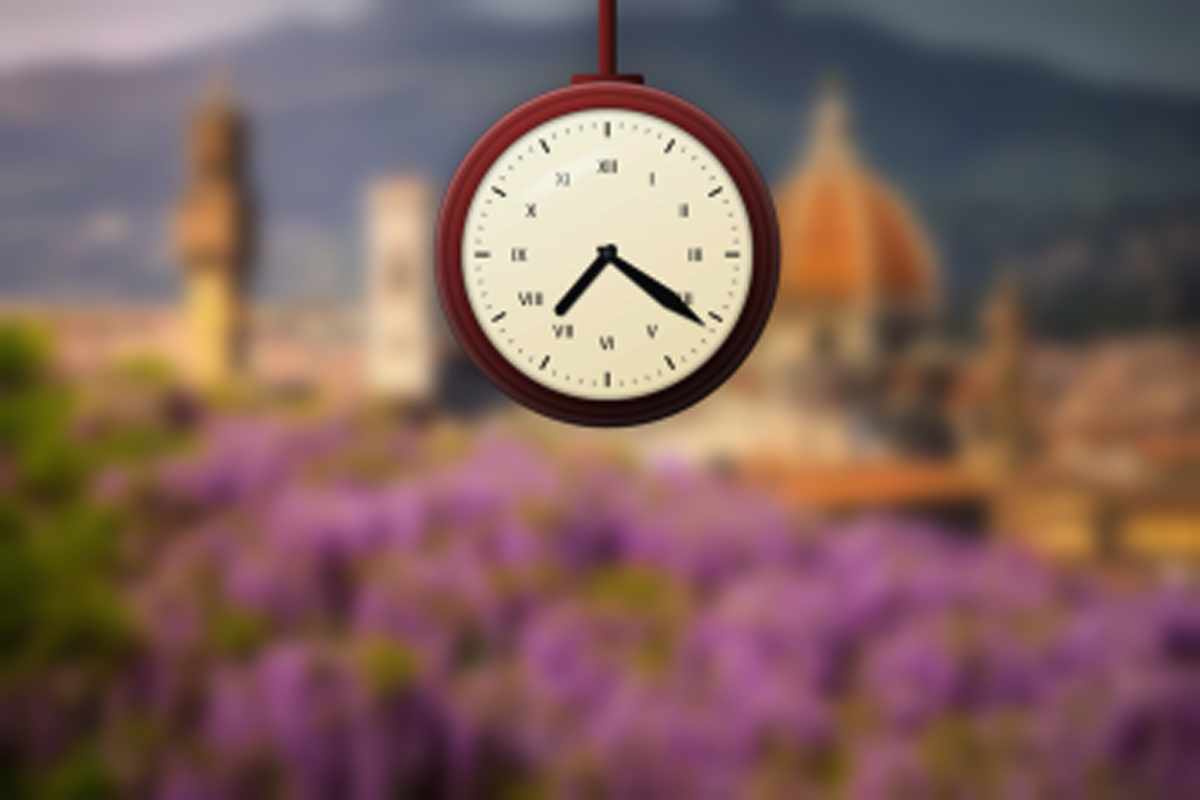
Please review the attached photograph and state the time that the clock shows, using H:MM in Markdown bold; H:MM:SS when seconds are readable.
**7:21**
